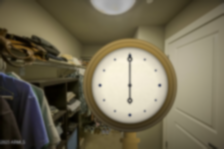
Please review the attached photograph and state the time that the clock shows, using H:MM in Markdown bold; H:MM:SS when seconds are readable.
**6:00**
